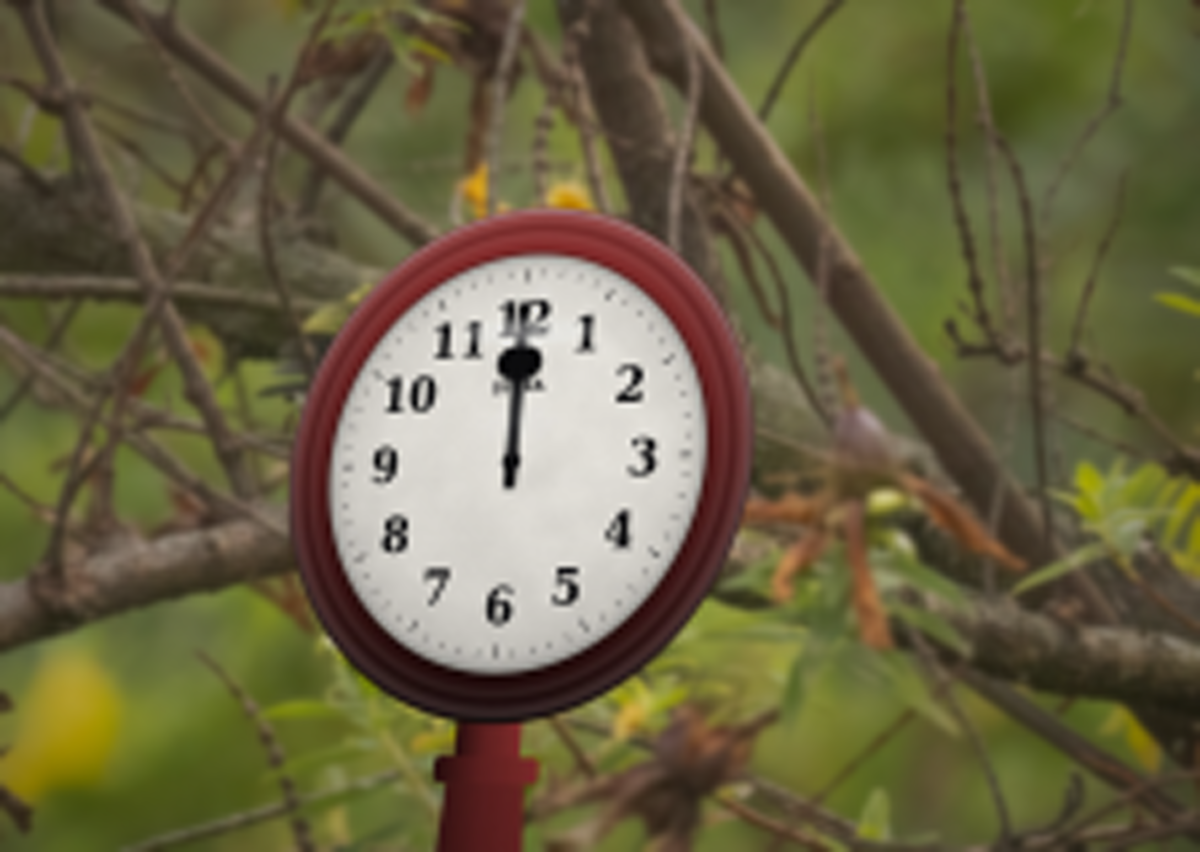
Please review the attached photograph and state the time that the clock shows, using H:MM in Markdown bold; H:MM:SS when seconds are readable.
**12:00**
